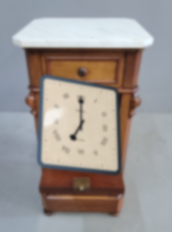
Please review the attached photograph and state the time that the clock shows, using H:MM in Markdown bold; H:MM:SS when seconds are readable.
**7:00**
